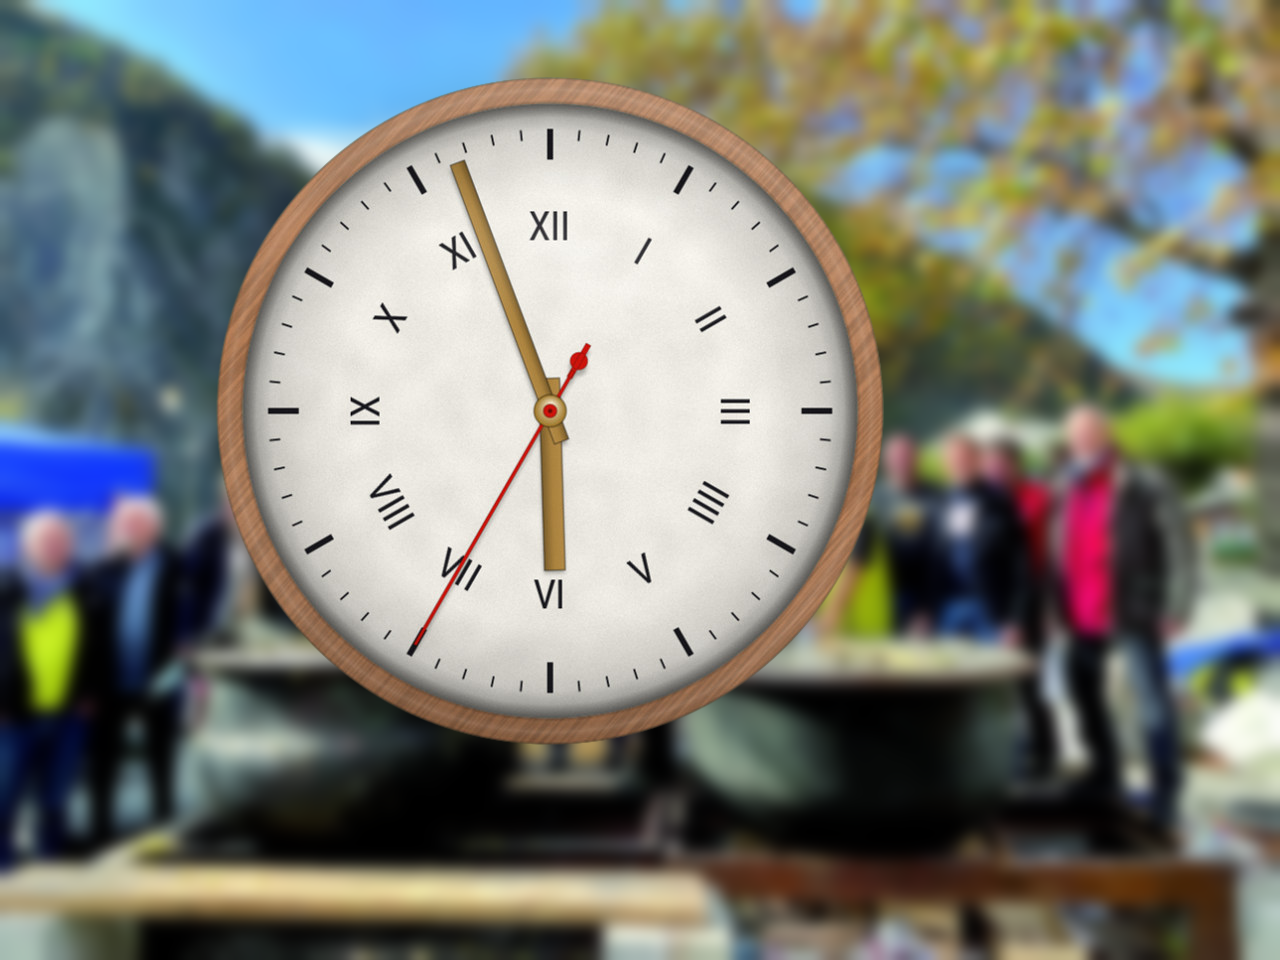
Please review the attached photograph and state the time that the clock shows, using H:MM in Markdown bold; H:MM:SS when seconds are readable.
**5:56:35**
